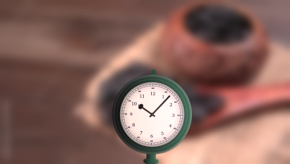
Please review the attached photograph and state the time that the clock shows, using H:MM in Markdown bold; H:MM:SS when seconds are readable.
**10:07**
